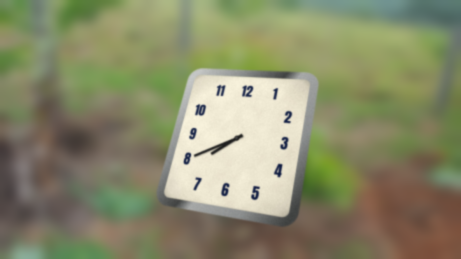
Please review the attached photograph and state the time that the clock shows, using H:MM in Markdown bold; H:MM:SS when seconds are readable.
**7:40**
